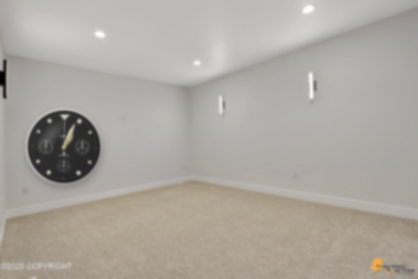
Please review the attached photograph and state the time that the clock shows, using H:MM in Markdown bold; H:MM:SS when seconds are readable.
**1:04**
